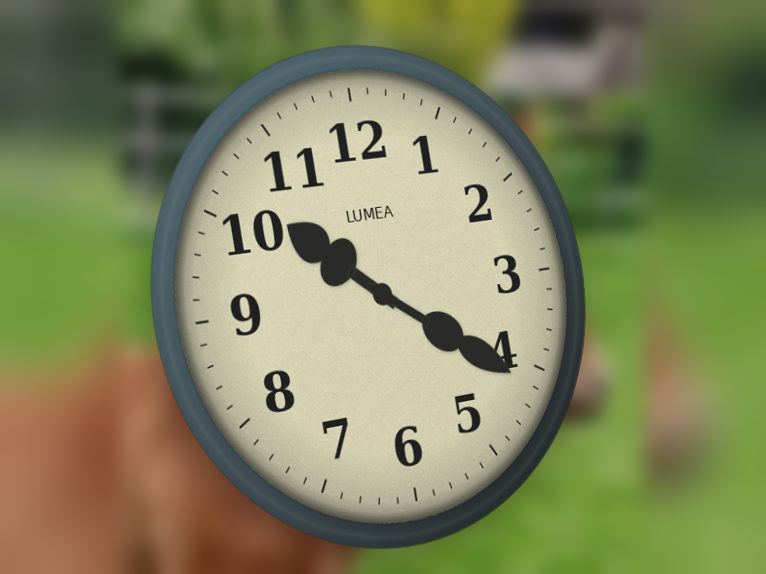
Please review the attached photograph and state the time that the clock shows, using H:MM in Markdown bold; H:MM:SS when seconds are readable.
**10:21**
